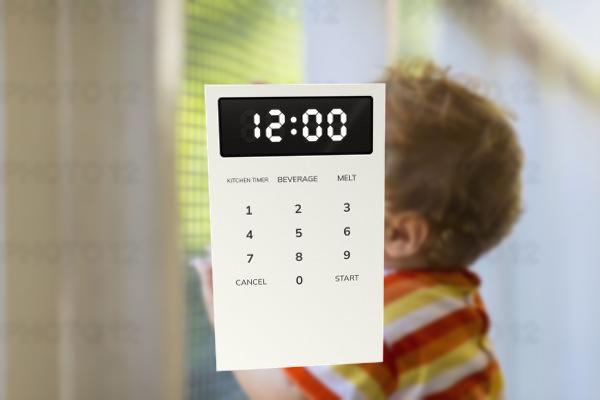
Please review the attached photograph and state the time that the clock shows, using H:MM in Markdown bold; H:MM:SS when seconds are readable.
**12:00**
